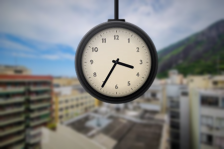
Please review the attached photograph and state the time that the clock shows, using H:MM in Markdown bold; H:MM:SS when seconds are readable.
**3:35**
